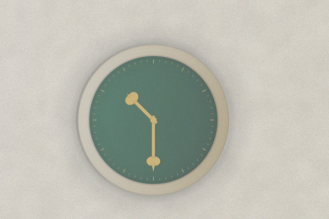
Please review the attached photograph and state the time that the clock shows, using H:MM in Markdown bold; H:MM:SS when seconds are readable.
**10:30**
